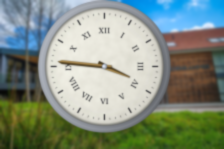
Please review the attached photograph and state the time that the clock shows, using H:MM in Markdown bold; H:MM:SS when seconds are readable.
**3:46**
